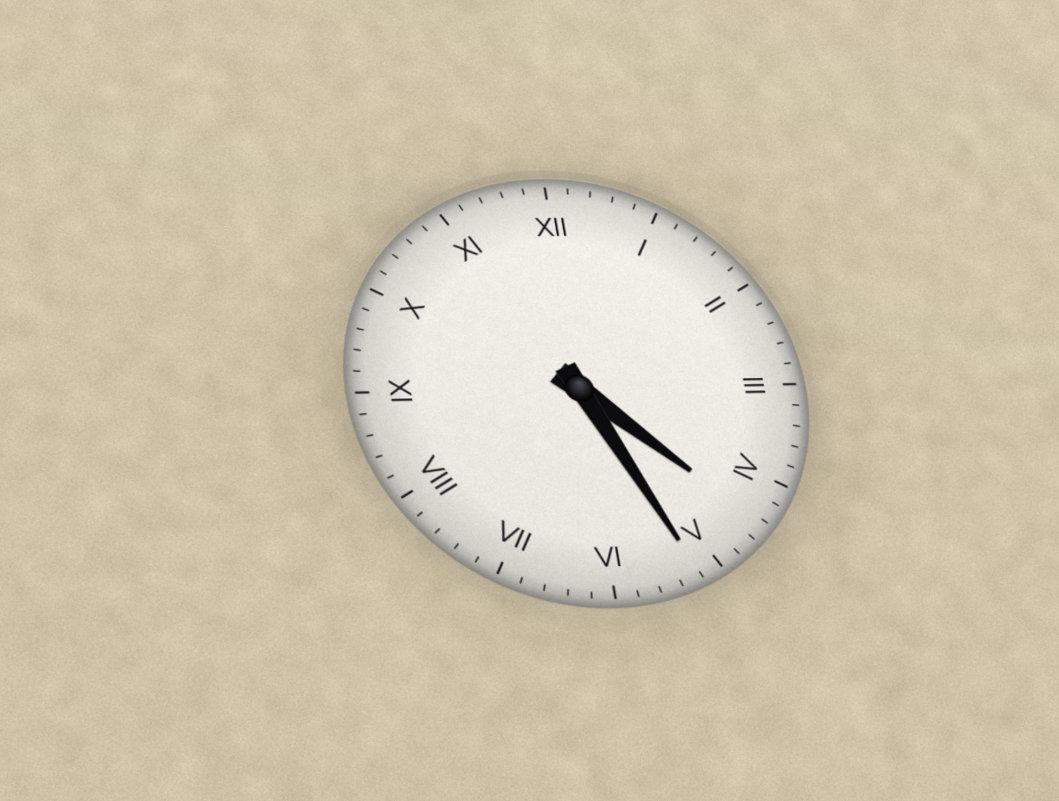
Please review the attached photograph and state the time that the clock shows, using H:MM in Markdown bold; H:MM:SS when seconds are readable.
**4:26**
